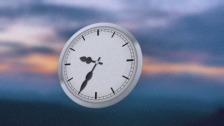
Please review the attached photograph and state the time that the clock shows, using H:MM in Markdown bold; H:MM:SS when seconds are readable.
**9:35**
